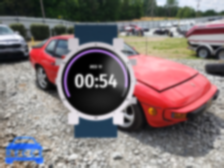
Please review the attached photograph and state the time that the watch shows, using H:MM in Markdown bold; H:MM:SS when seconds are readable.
**0:54**
